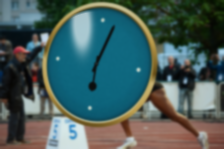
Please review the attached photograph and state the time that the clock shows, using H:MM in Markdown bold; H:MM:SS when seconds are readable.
**6:03**
